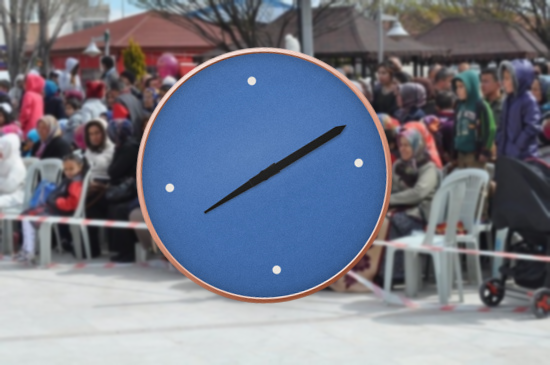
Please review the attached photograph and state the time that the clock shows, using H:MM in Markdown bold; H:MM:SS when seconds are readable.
**8:11**
